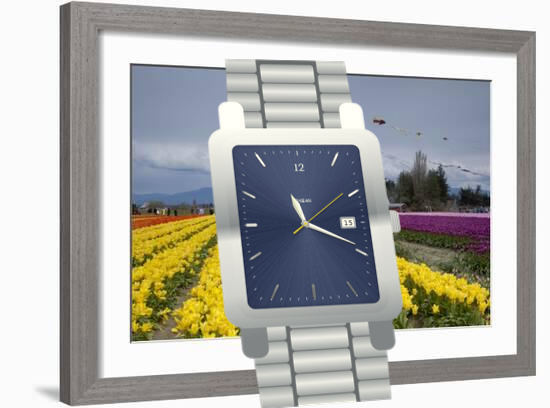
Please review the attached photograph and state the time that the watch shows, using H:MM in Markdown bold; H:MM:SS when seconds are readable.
**11:19:09**
